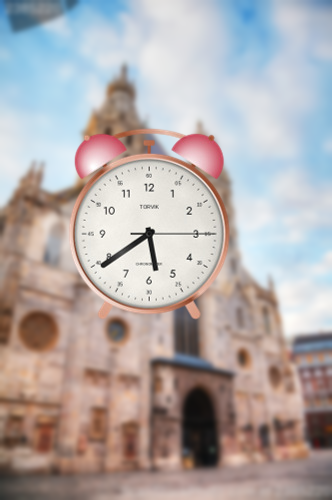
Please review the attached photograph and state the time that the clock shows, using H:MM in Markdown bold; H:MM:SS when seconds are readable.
**5:39:15**
